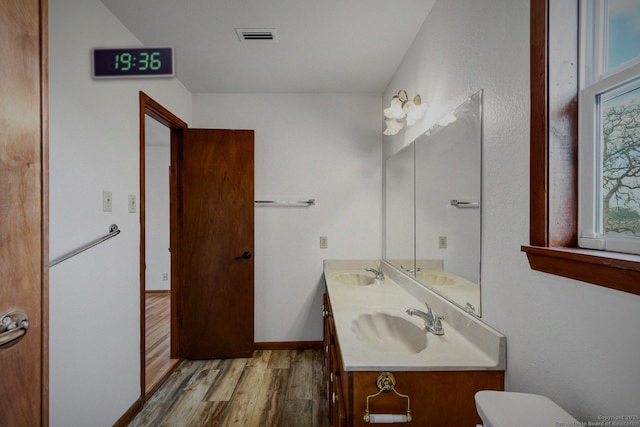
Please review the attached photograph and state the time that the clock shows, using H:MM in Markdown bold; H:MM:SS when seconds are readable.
**19:36**
